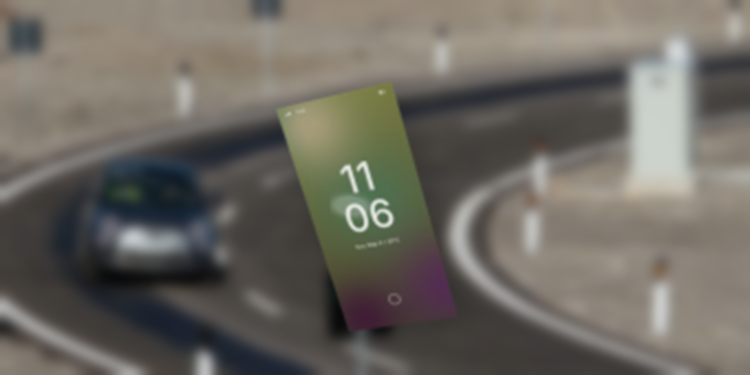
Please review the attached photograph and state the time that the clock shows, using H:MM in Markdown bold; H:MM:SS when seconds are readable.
**11:06**
